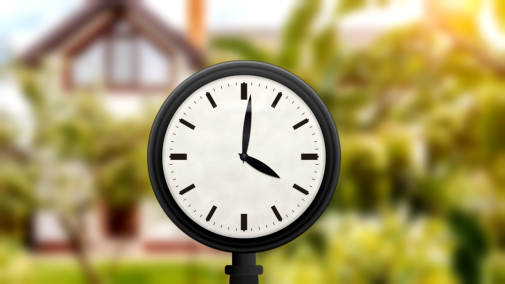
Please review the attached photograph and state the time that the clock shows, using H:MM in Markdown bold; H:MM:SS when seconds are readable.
**4:01**
